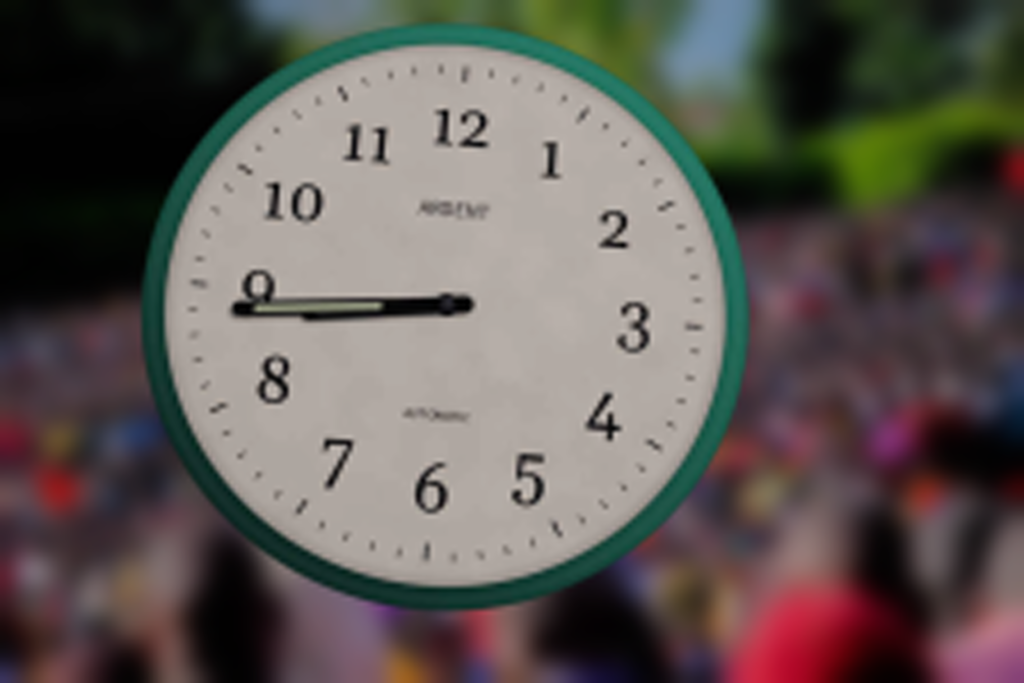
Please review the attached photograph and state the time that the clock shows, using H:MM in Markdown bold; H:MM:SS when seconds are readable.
**8:44**
